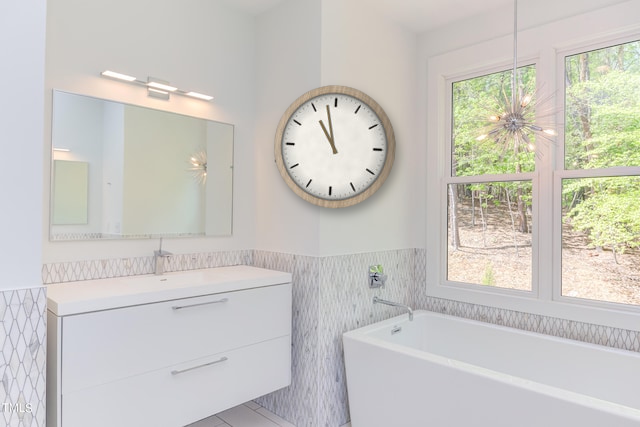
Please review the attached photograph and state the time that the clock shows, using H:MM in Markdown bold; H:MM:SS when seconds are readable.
**10:58**
